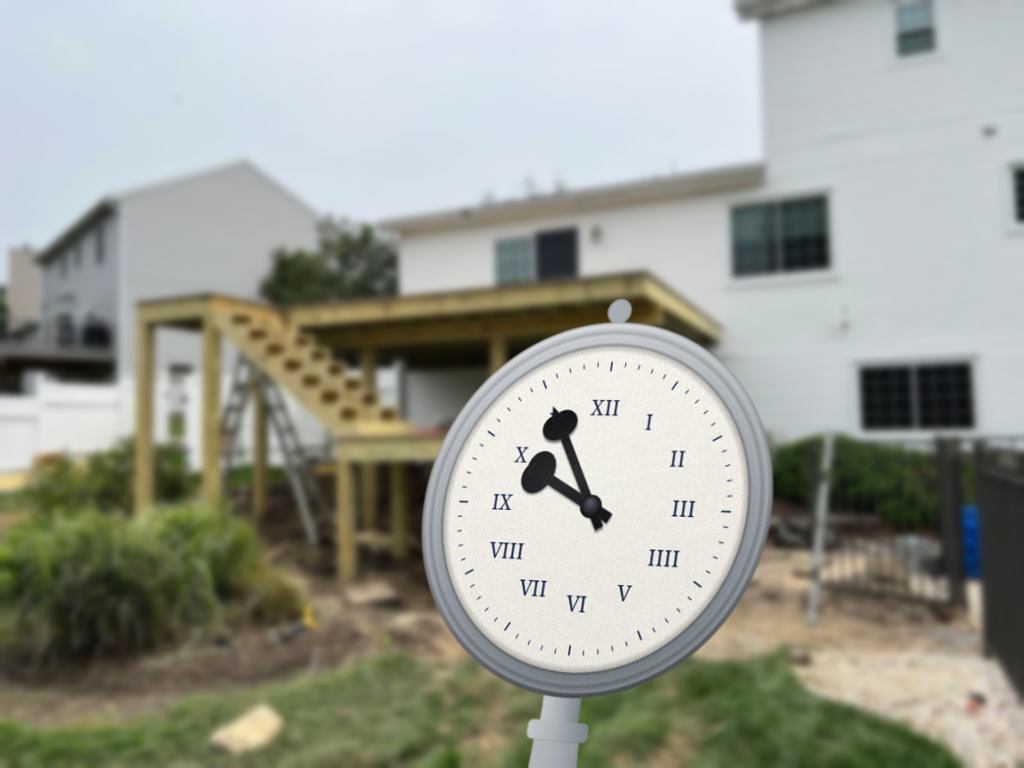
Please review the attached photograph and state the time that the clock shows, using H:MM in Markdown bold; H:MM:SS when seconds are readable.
**9:55**
